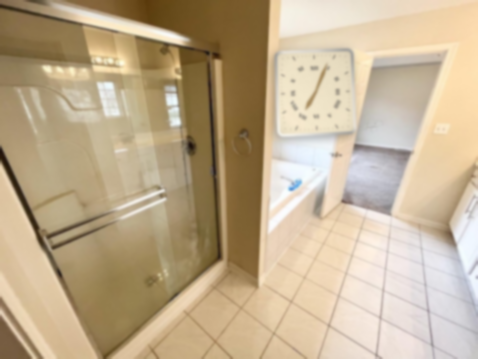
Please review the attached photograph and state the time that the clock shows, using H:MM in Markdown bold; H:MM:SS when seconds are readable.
**7:04**
